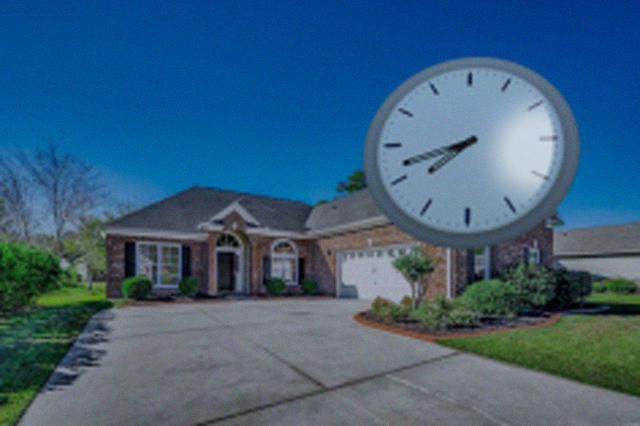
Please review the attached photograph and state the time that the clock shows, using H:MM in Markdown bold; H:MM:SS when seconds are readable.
**7:42**
